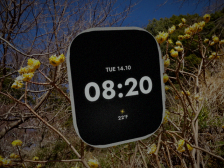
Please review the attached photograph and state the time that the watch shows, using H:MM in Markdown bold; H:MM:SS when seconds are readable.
**8:20**
